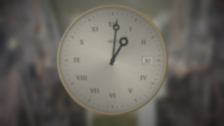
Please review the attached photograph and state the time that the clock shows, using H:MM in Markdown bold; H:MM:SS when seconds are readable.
**1:01**
